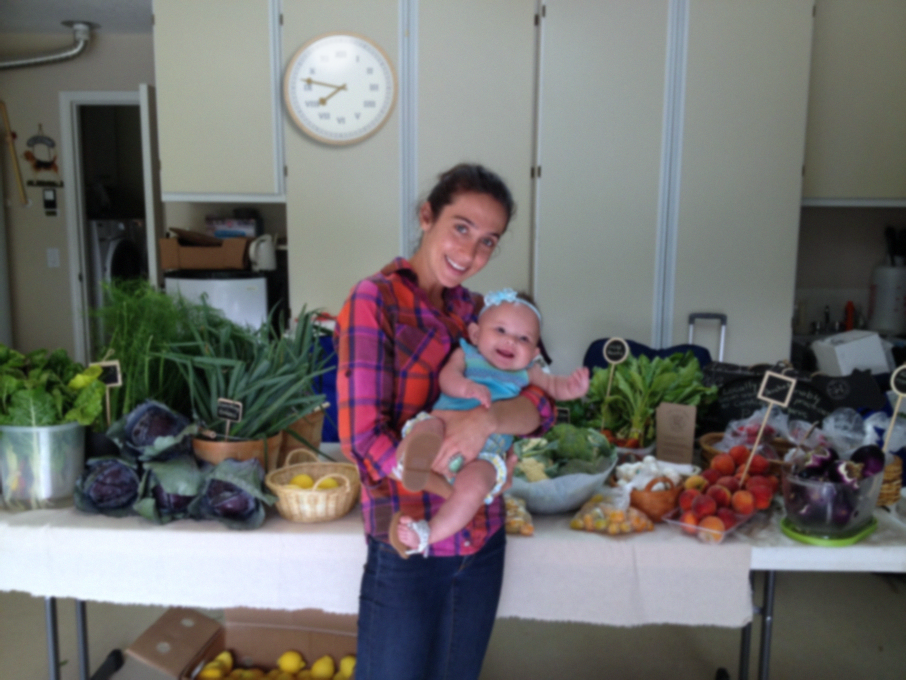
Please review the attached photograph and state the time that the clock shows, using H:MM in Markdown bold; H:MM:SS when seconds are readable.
**7:47**
